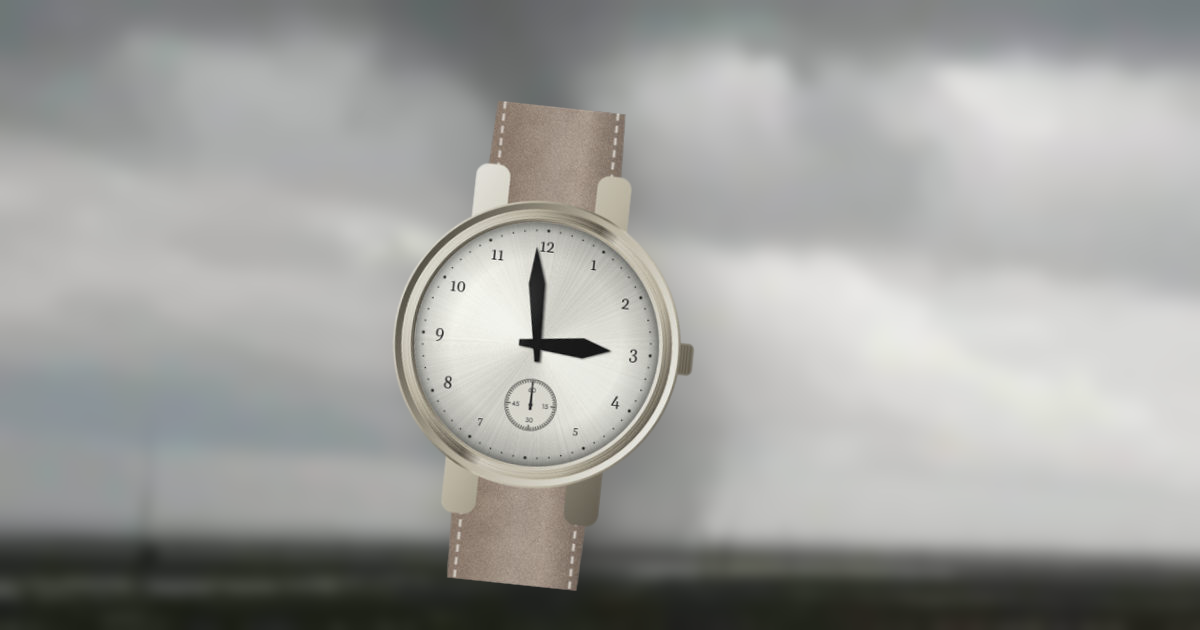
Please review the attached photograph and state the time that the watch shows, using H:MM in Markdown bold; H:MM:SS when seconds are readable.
**2:59**
